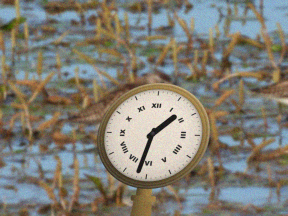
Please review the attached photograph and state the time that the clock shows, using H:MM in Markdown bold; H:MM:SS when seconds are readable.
**1:32**
